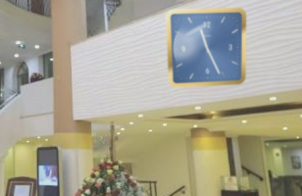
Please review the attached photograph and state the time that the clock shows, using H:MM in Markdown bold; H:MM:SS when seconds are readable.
**11:26**
